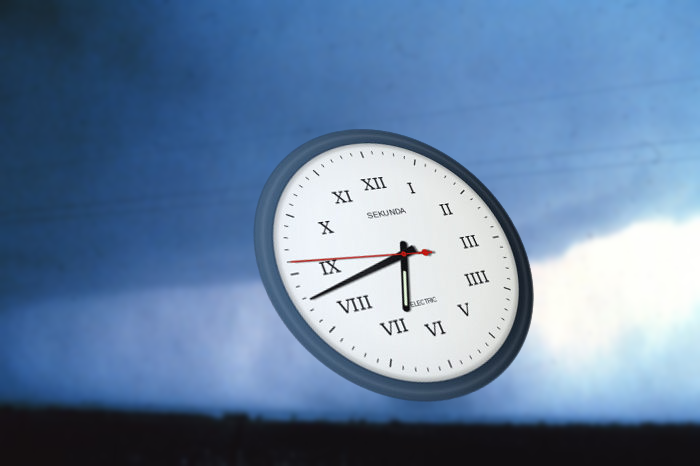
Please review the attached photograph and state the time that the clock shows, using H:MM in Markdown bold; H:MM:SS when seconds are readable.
**6:42:46**
